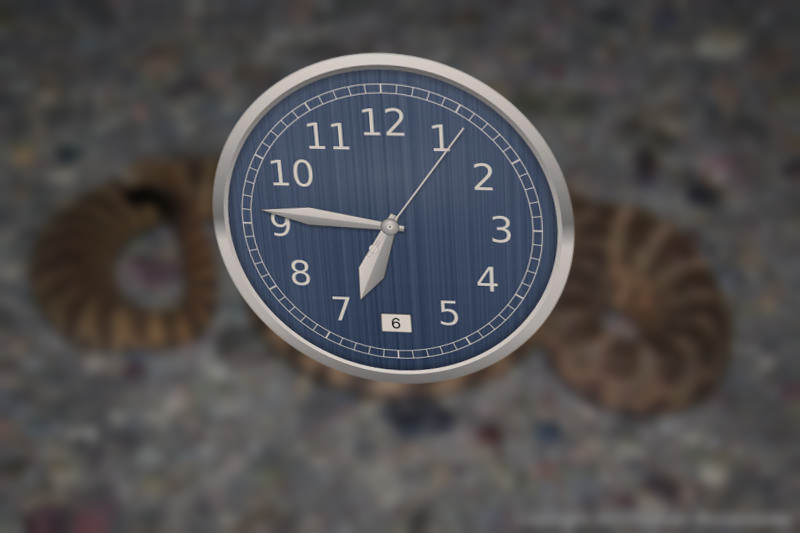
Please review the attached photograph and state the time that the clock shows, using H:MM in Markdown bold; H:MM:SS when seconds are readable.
**6:46:06**
